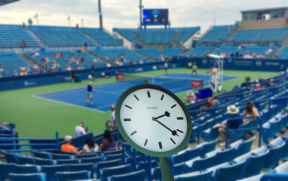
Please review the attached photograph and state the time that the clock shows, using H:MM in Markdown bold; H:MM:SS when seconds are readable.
**2:22**
